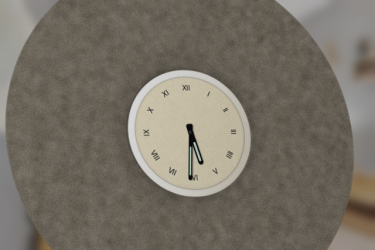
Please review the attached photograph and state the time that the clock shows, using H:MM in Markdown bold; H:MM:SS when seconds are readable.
**5:31**
